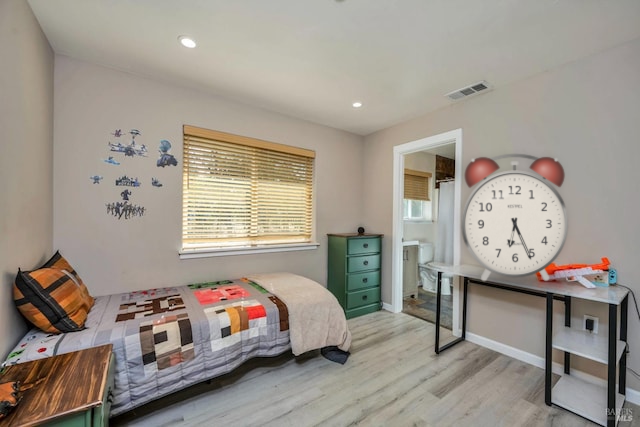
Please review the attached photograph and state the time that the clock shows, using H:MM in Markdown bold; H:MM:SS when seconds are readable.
**6:26**
